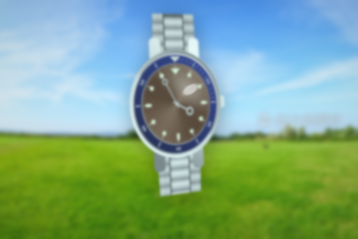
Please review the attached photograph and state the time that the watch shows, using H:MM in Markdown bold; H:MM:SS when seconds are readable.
**3:55**
